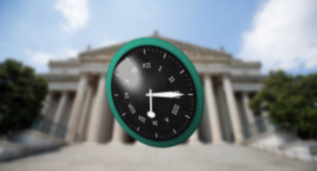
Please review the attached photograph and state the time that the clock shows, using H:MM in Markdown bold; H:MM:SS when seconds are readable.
**6:15**
